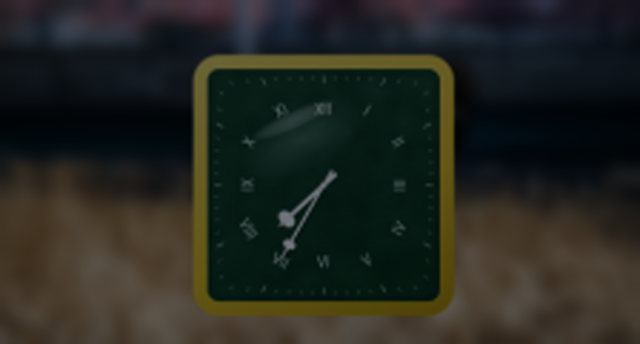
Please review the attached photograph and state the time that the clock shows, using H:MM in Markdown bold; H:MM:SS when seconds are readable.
**7:35**
